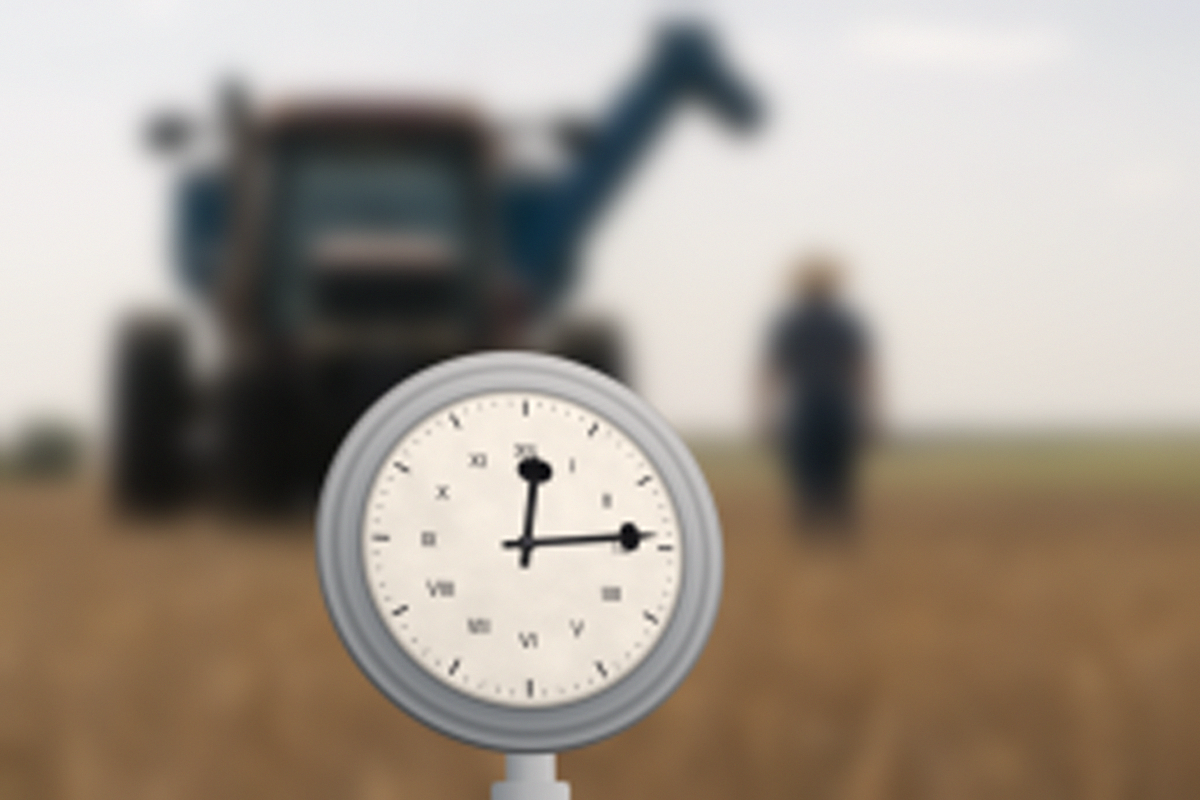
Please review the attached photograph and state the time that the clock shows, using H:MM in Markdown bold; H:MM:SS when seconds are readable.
**12:14**
